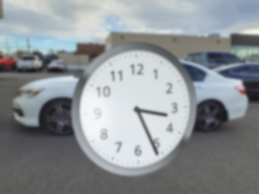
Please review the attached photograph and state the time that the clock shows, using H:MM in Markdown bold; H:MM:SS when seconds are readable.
**3:26**
